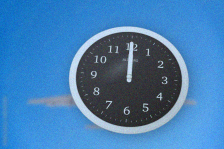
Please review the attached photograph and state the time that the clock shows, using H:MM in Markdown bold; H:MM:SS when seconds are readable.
**12:00**
